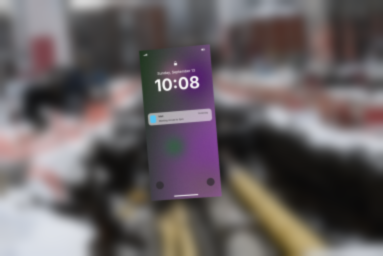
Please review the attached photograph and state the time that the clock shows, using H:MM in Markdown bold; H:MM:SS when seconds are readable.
**10:08**
